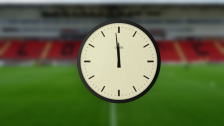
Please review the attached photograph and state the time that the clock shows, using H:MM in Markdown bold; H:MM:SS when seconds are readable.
**11:59**
